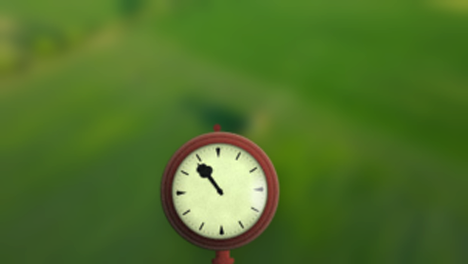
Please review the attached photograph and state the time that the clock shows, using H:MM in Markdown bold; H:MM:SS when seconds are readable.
**10:54**
